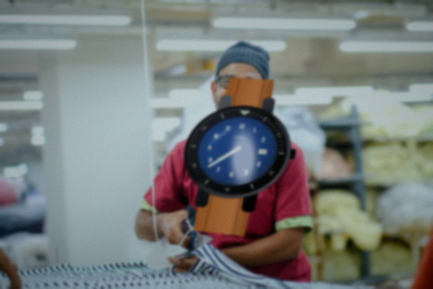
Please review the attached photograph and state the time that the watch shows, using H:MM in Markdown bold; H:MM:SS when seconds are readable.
**7:38**
